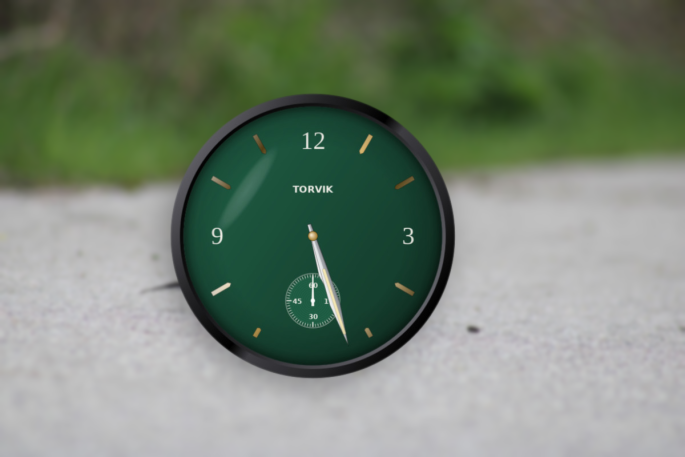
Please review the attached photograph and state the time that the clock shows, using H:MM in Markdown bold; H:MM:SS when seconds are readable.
**5:27**
